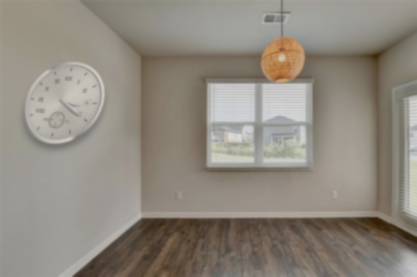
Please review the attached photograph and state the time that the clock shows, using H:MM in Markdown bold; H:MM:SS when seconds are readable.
**3:20**
